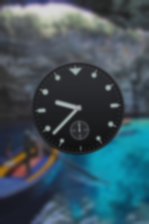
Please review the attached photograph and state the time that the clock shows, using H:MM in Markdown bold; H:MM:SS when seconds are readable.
**9:38**
